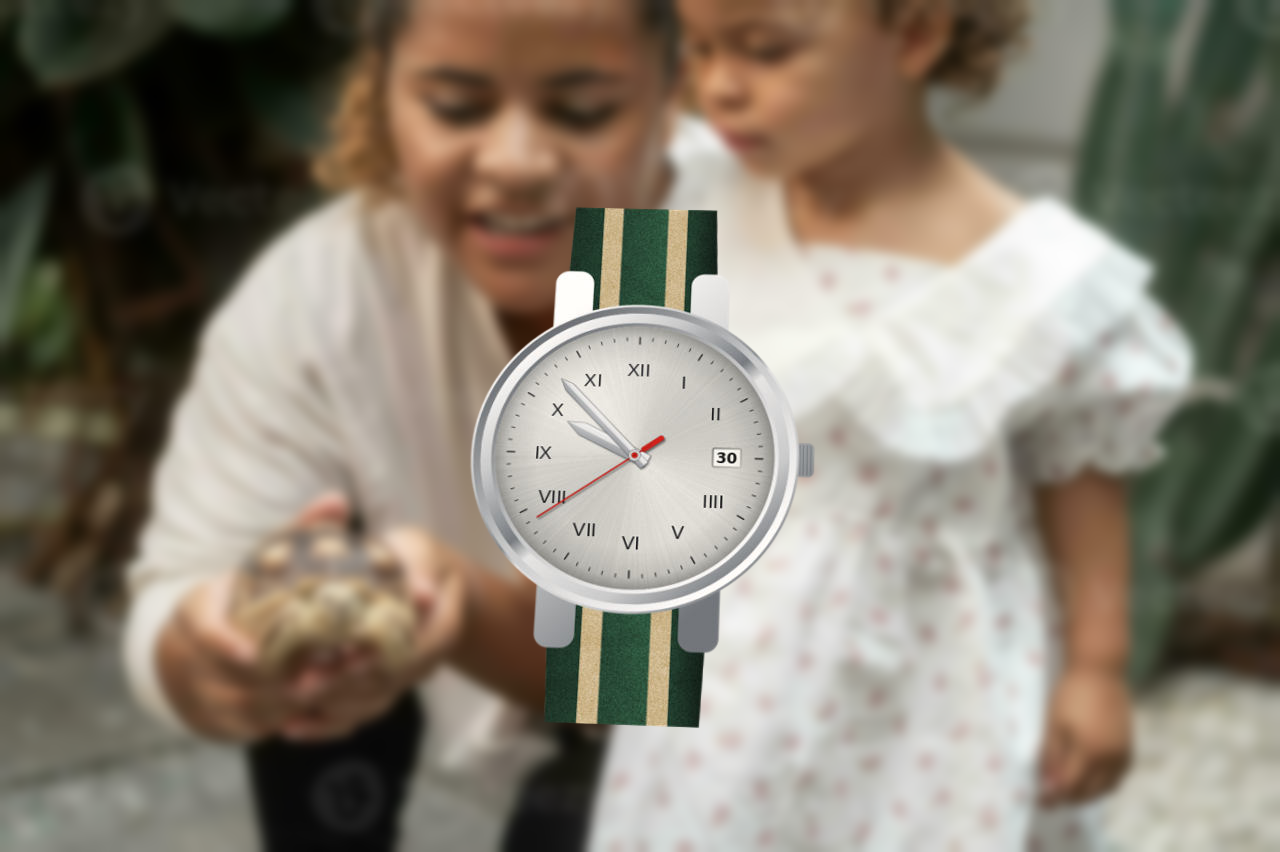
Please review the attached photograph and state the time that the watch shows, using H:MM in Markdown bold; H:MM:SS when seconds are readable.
**9:52:39**
